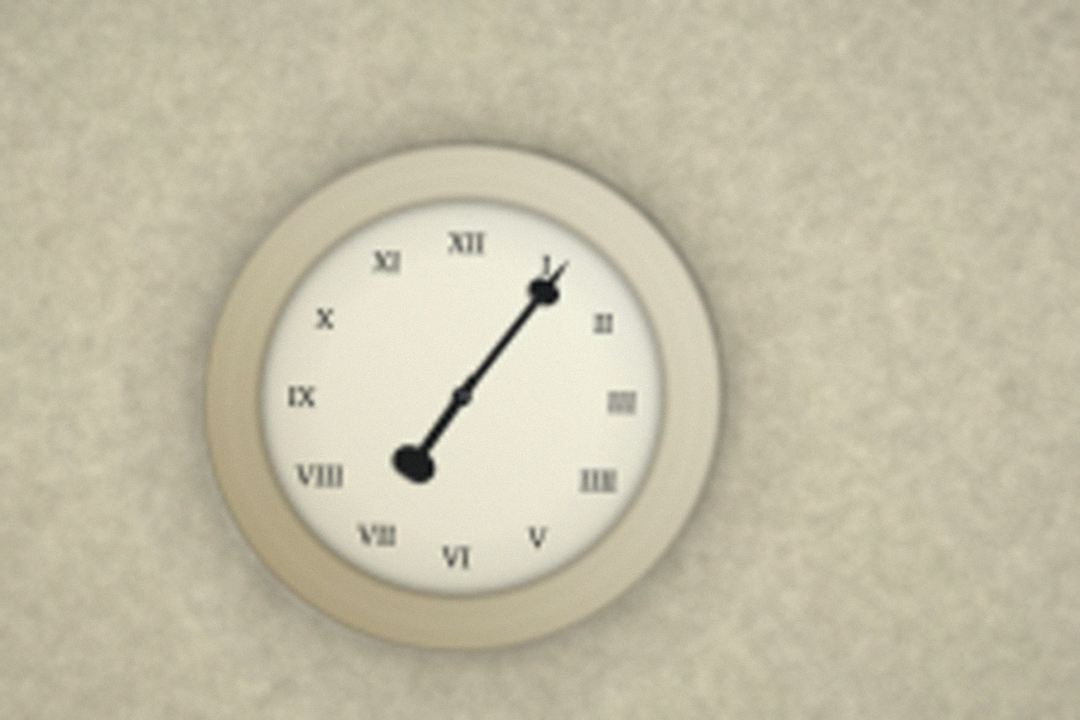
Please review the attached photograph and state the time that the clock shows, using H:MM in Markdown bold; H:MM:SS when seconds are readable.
**7:06**
